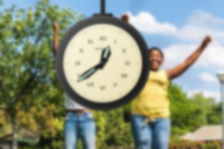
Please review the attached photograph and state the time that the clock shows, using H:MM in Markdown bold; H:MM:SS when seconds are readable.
**12:39**
